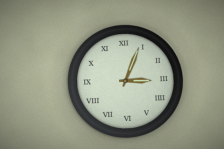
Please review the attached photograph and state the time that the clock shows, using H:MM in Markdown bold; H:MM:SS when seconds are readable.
**3:04**
